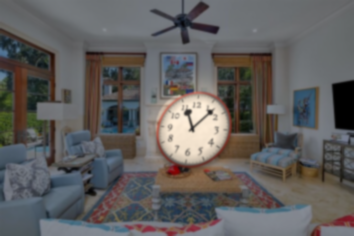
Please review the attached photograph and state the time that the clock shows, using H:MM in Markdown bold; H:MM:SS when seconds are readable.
**11:07**
